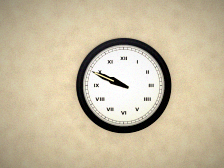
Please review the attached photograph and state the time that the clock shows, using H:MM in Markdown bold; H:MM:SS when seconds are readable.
**9:49**
